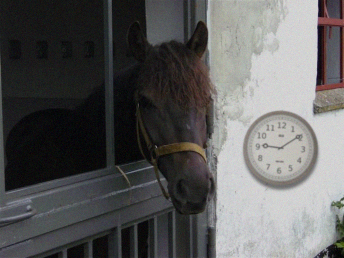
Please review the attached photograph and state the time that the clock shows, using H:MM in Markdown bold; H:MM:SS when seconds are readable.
**9:09**
